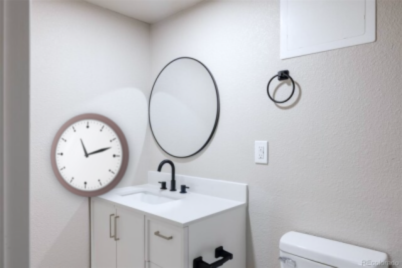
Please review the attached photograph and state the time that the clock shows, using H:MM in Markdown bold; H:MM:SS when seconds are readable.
**11:12**
